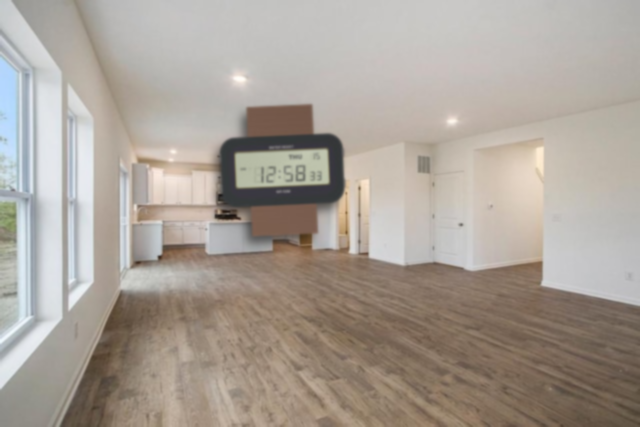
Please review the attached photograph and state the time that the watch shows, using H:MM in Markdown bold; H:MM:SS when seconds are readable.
**12:58**
